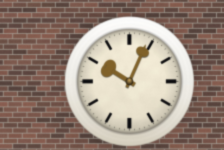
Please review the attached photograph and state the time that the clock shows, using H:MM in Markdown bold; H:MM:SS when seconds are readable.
**10:04**
